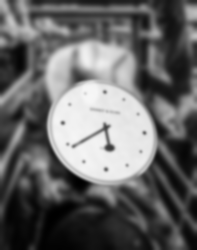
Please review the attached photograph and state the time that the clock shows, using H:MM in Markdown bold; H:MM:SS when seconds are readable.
**5:39**
